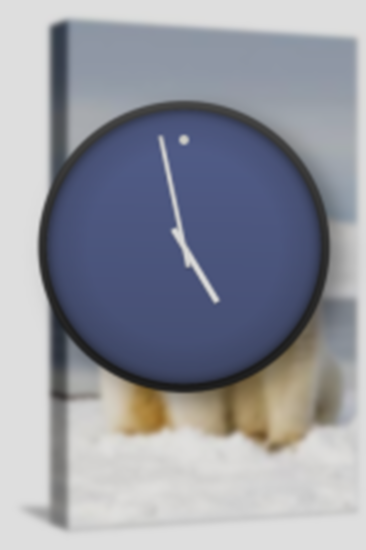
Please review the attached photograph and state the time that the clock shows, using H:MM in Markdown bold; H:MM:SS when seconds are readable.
**4:58**
